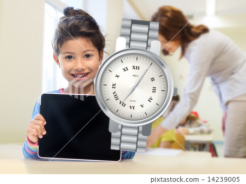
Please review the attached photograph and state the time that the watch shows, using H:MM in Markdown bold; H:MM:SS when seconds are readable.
**7:05**
